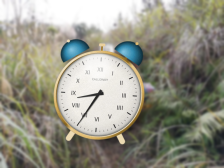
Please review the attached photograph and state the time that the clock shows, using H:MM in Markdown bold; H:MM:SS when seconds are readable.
**8:35**
